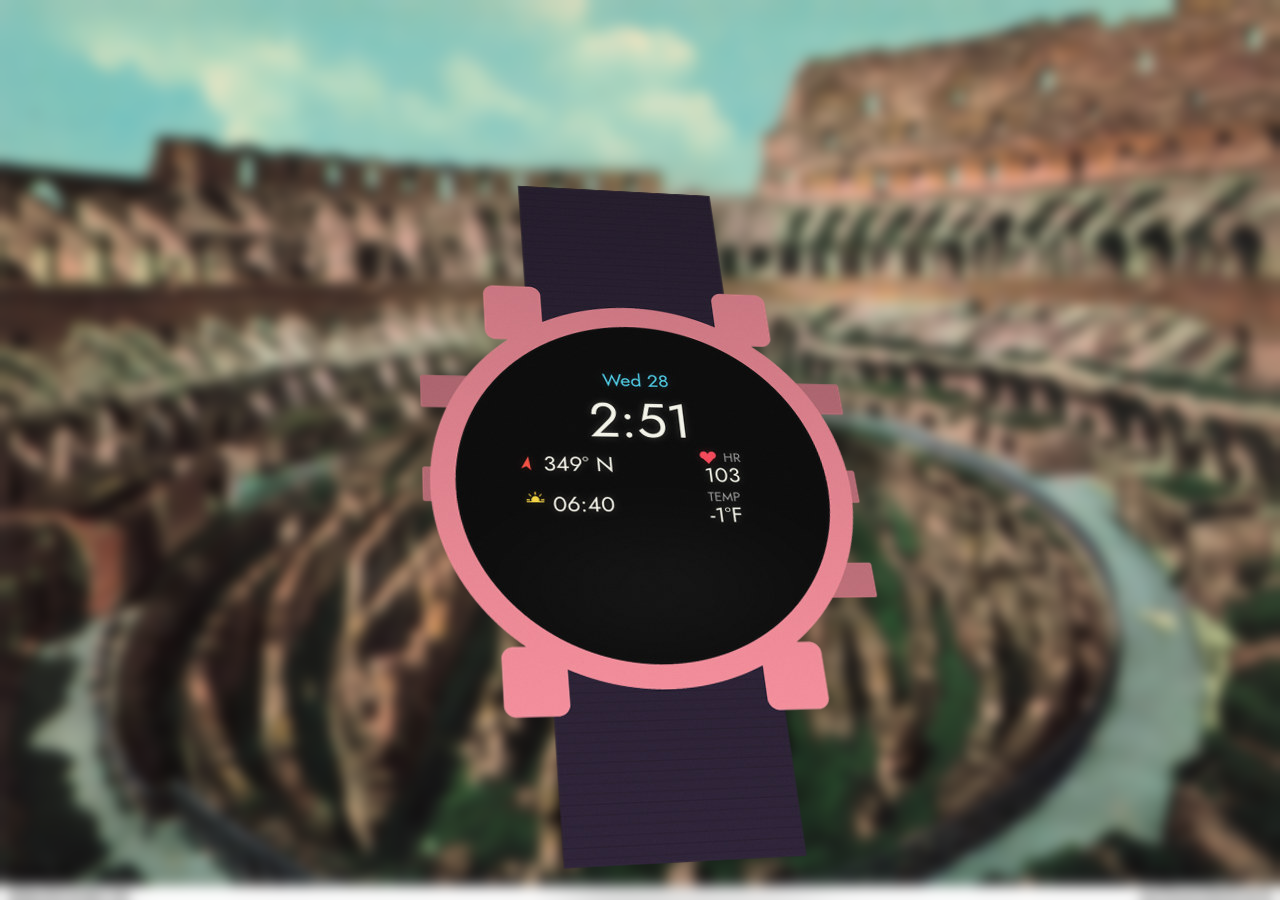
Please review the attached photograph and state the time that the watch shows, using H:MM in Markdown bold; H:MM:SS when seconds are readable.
**2:51**
